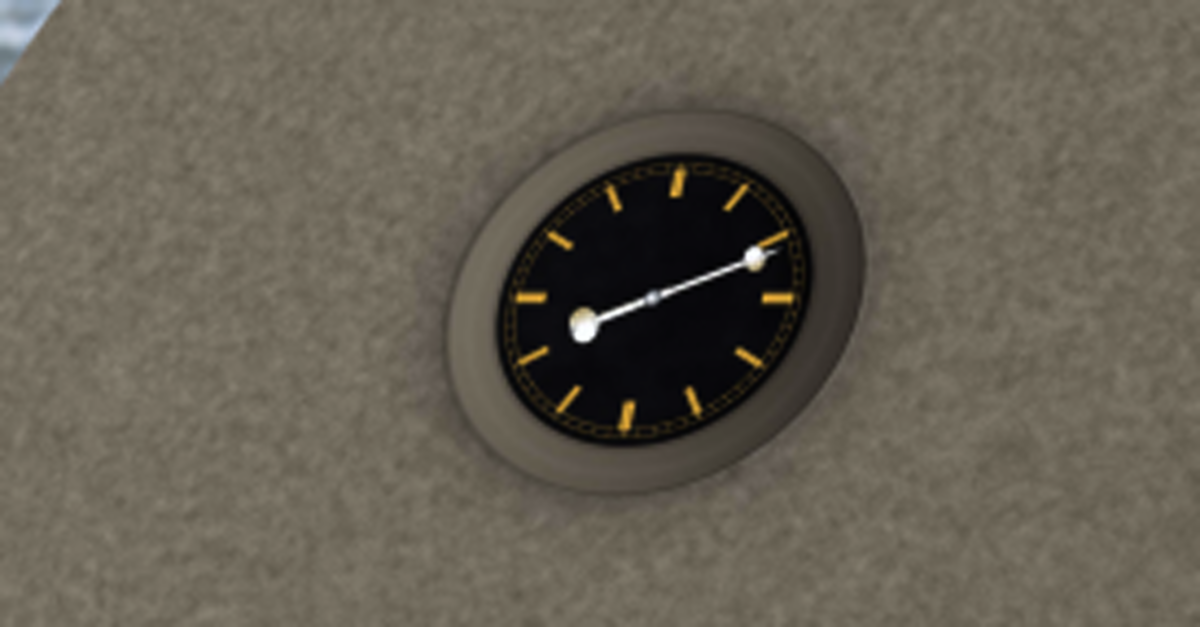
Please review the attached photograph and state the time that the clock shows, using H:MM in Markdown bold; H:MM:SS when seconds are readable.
**8:11**
